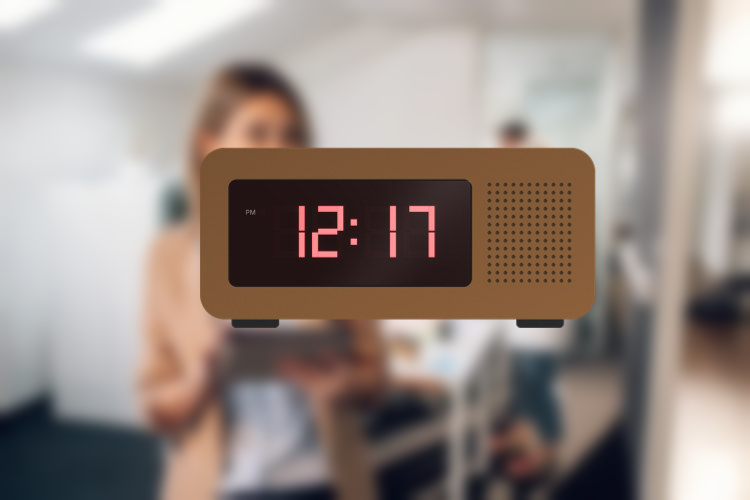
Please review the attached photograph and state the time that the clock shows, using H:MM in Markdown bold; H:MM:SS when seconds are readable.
**12:17**
